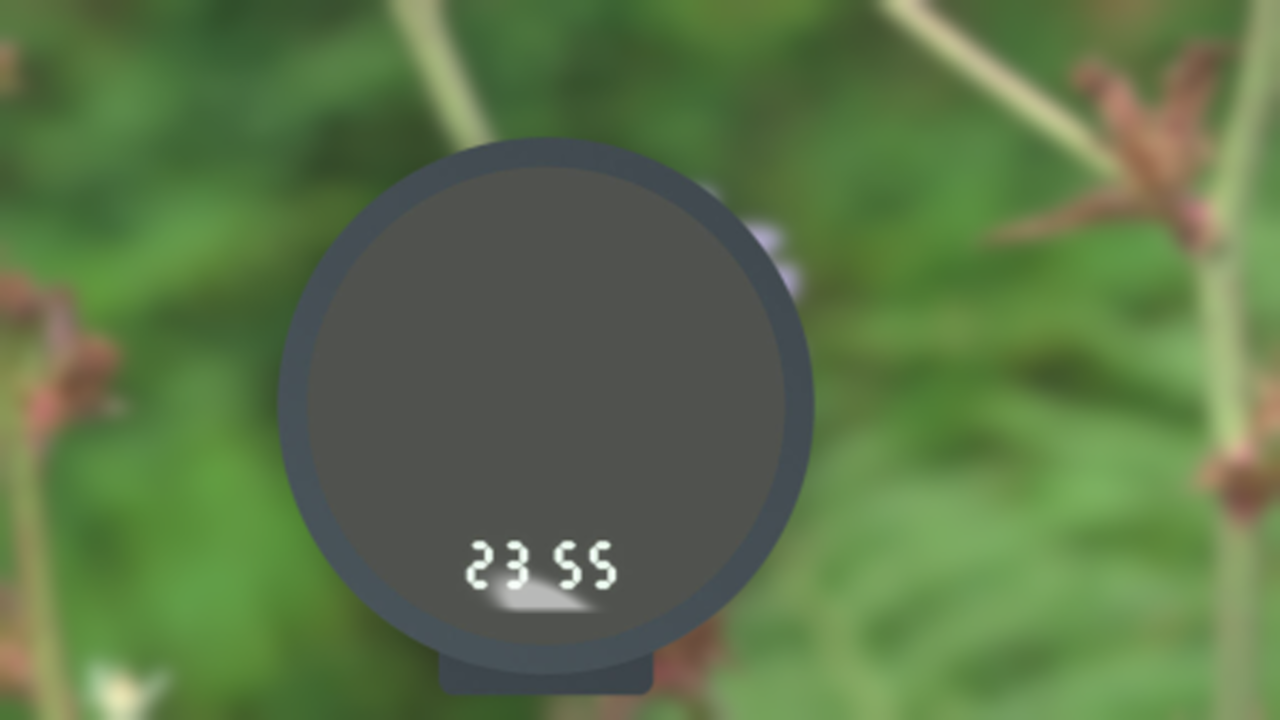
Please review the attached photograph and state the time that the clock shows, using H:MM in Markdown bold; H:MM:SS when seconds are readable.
**23:55**
